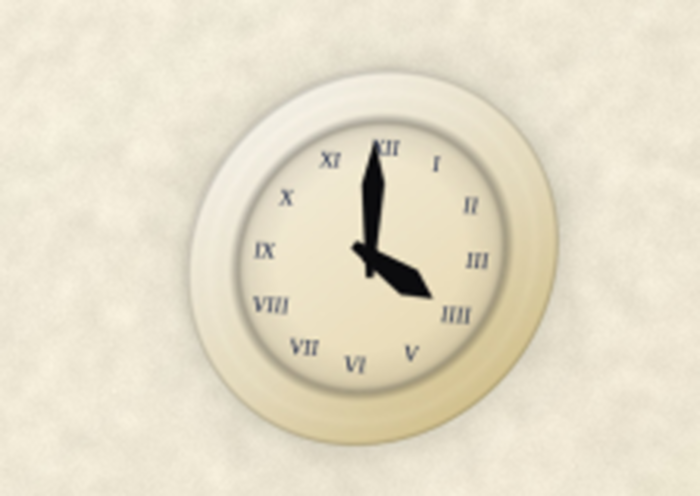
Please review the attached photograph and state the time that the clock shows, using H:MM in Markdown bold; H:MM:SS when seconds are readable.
**3:59**
